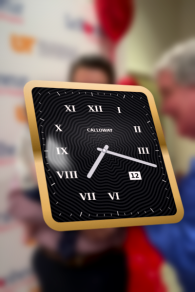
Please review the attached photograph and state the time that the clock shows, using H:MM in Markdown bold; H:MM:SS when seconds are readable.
**7:18**
